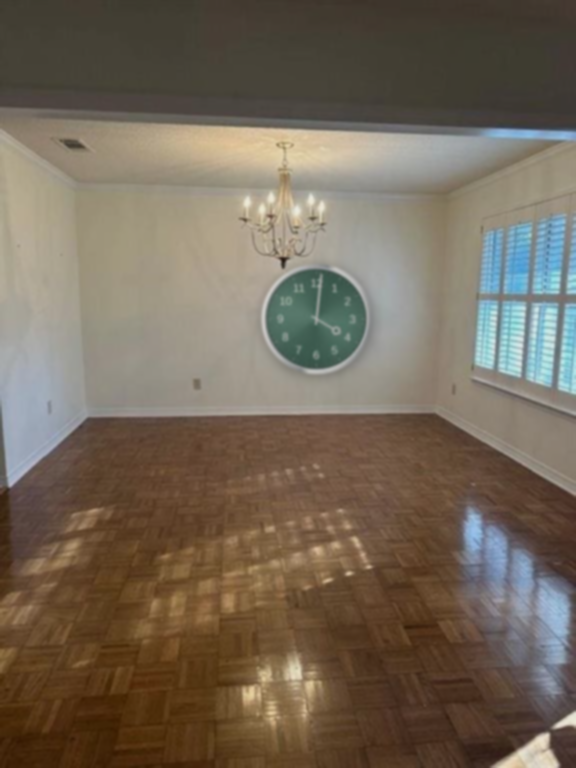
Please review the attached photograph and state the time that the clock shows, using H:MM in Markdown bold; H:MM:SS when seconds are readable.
**4:01**
